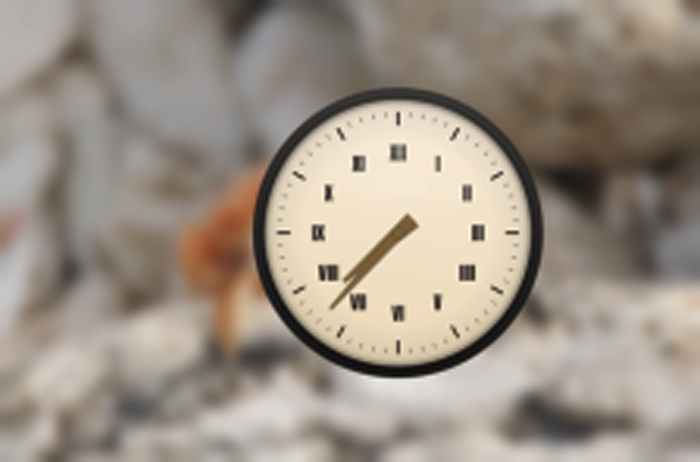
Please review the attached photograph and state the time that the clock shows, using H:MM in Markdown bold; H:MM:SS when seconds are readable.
**7:37**
